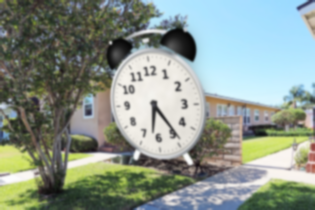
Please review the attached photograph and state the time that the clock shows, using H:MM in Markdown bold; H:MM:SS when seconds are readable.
**6:24**
